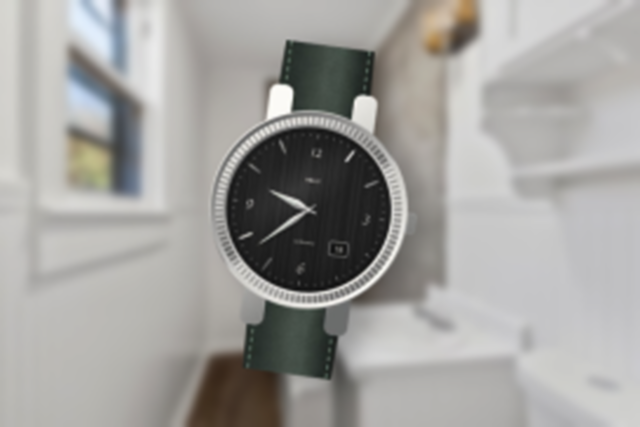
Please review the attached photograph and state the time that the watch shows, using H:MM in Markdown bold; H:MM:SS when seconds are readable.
**9:38**
